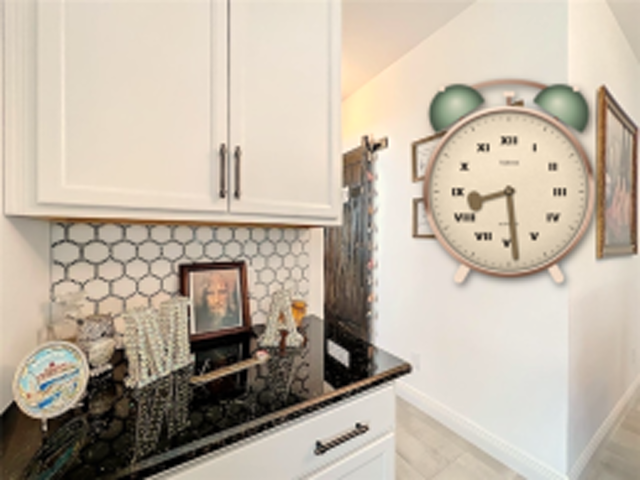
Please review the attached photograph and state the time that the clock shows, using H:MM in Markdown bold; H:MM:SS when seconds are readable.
**8:29**
